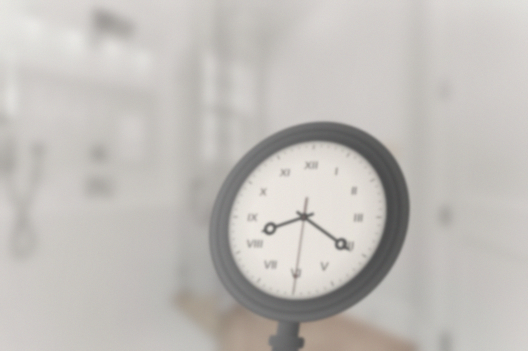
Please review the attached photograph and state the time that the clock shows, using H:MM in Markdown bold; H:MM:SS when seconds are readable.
**8:20:30**
